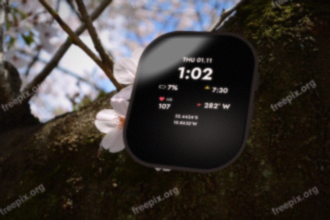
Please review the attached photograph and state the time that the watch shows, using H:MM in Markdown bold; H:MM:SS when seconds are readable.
**1:02**
